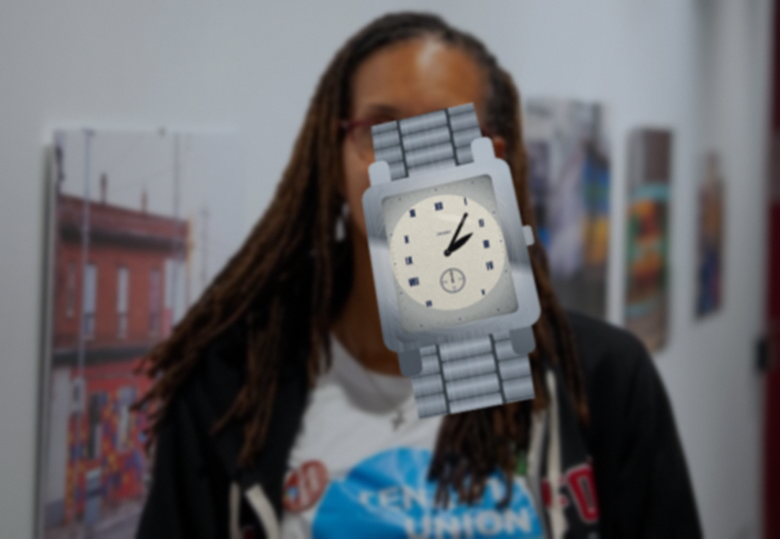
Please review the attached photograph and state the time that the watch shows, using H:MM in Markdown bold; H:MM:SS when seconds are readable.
**2:06**
